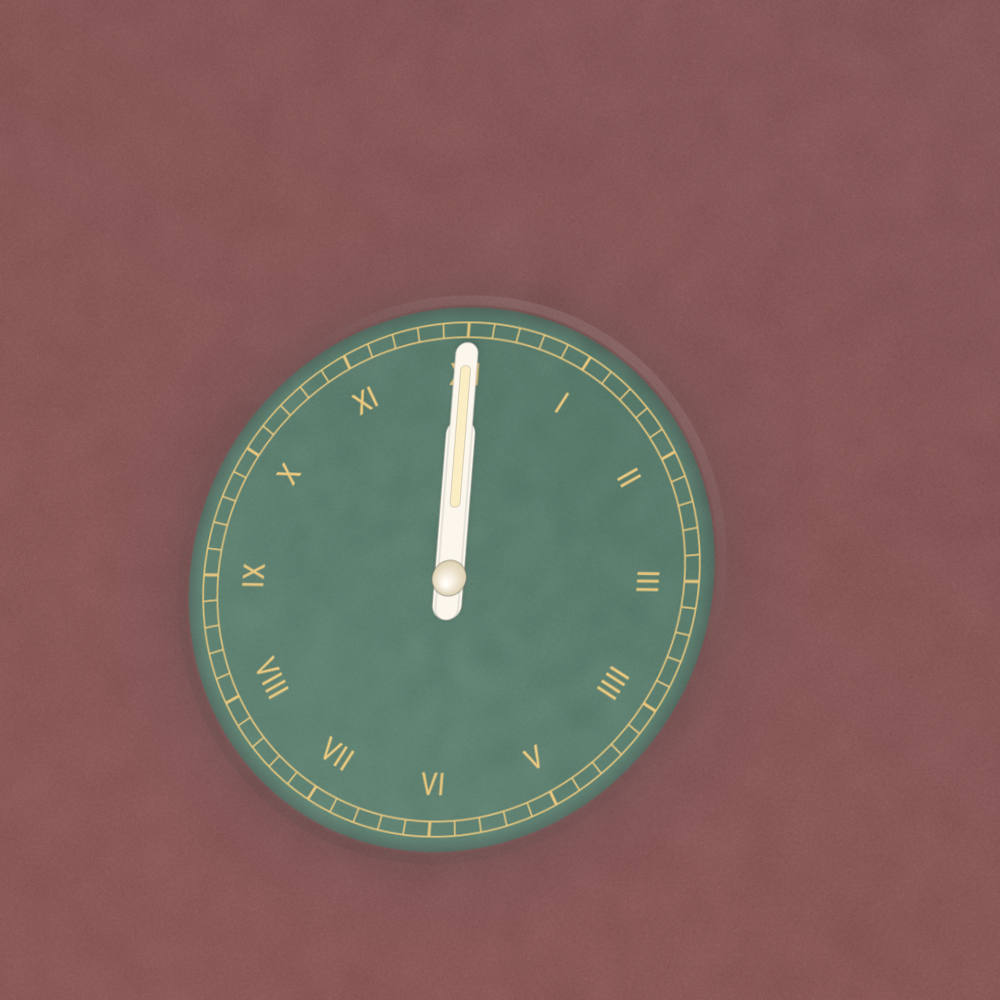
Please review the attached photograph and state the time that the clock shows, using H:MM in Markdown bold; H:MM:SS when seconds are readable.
**12:00**
